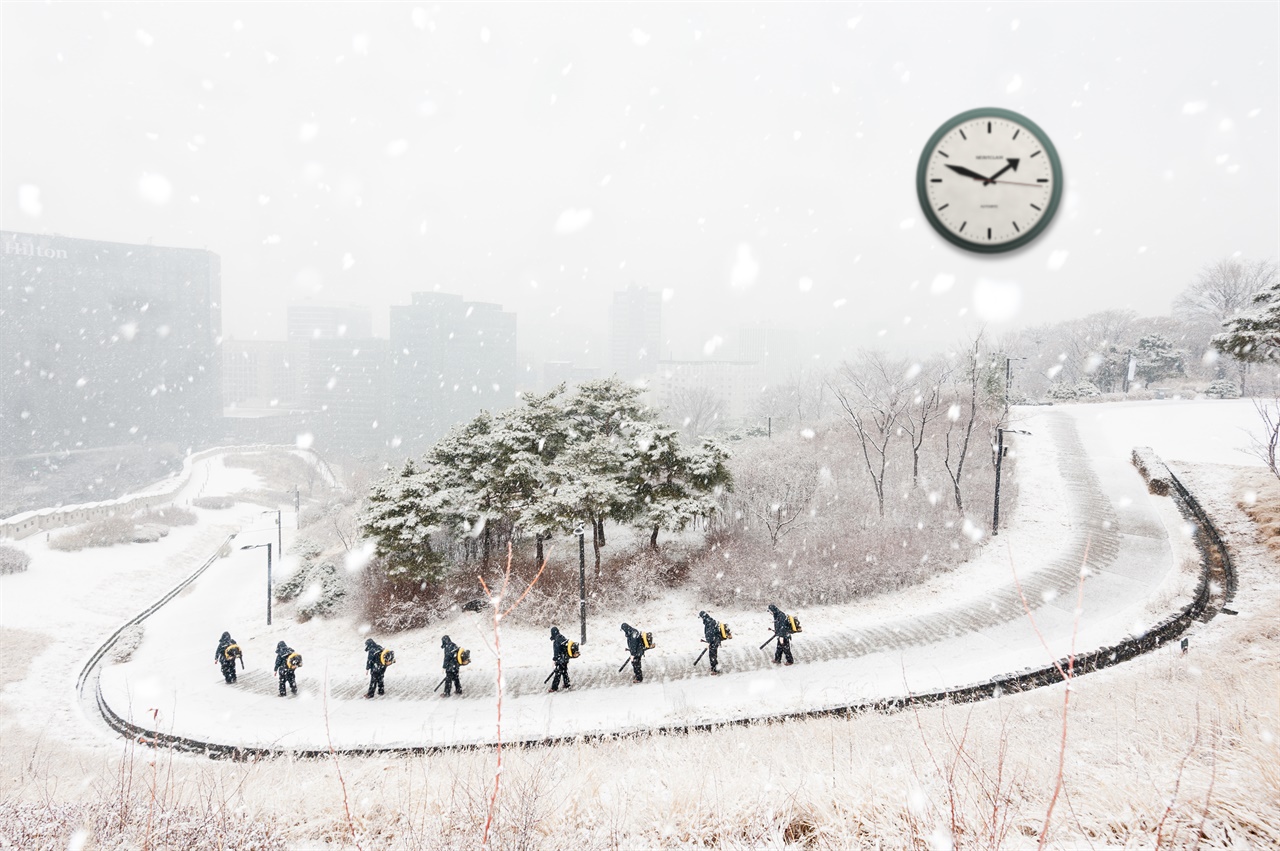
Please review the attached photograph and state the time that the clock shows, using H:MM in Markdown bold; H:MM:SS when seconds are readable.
**1:48:16**
